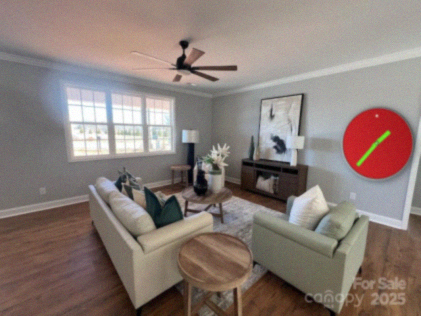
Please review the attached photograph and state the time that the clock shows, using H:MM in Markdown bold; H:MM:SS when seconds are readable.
**1:37**
